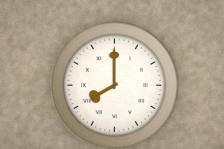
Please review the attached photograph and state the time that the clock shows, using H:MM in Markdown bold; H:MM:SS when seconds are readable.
**8:00**
